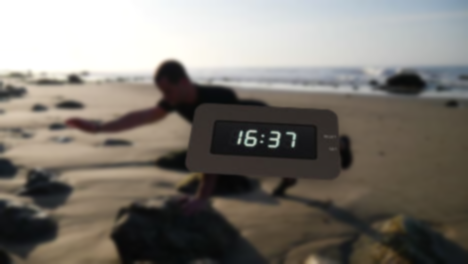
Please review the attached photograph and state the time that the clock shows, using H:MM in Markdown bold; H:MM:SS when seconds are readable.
**16:37**
